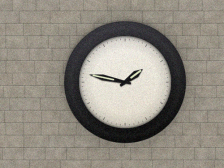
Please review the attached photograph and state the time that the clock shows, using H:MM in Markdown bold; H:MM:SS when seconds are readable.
**1:47**
